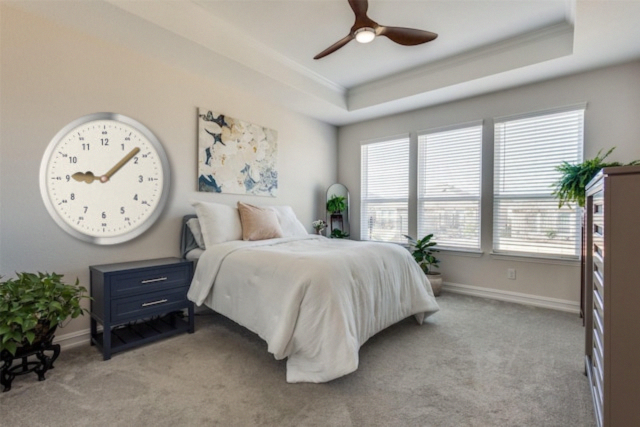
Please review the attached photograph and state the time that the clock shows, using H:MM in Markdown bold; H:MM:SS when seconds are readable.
**9:08**
